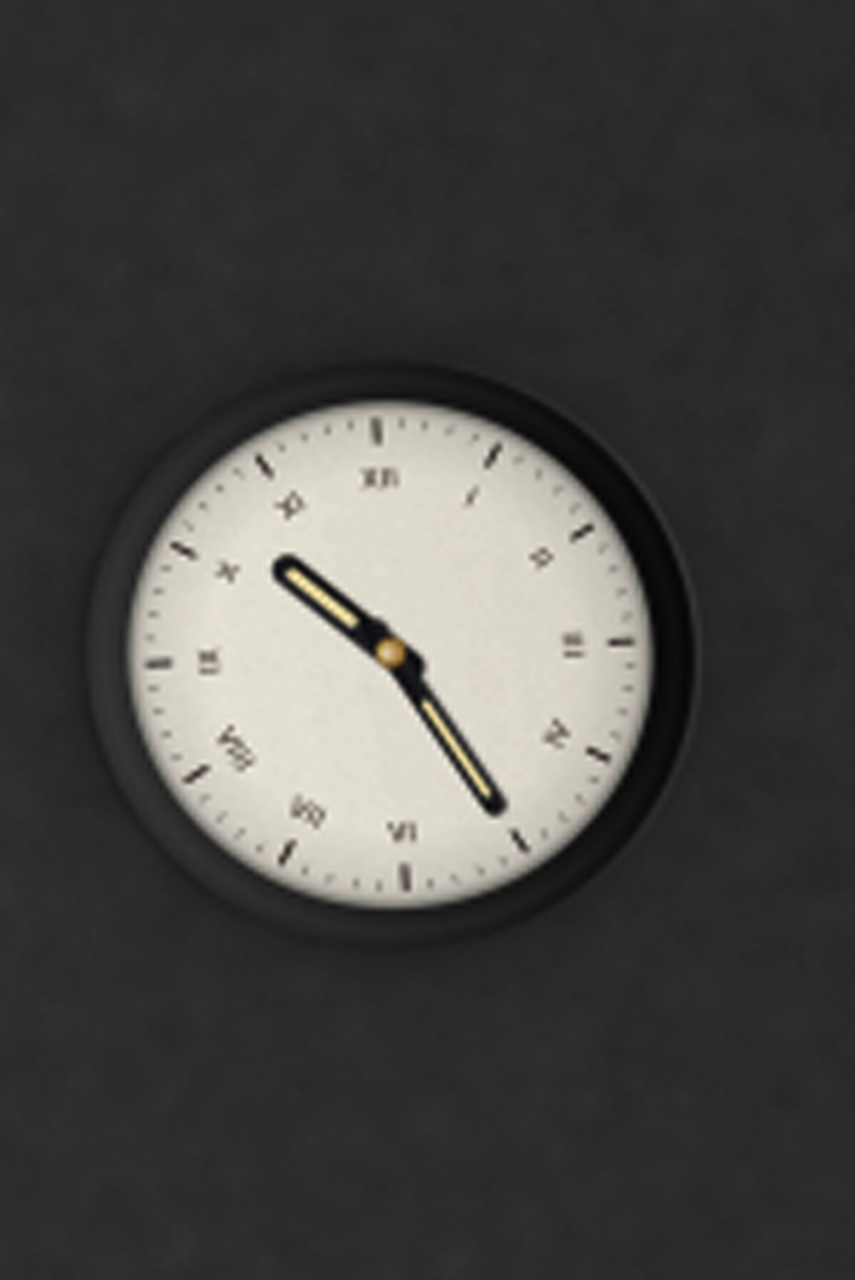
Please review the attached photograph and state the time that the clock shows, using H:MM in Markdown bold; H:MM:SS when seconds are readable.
**10:25**
